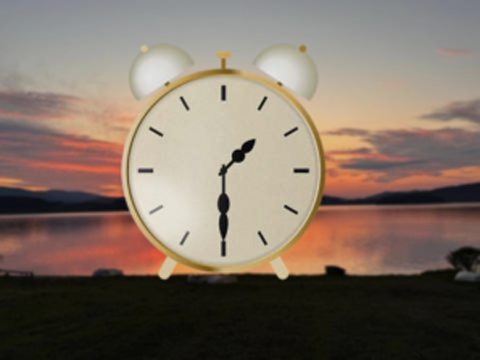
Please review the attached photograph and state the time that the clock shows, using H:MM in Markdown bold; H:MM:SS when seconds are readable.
**1:30**
